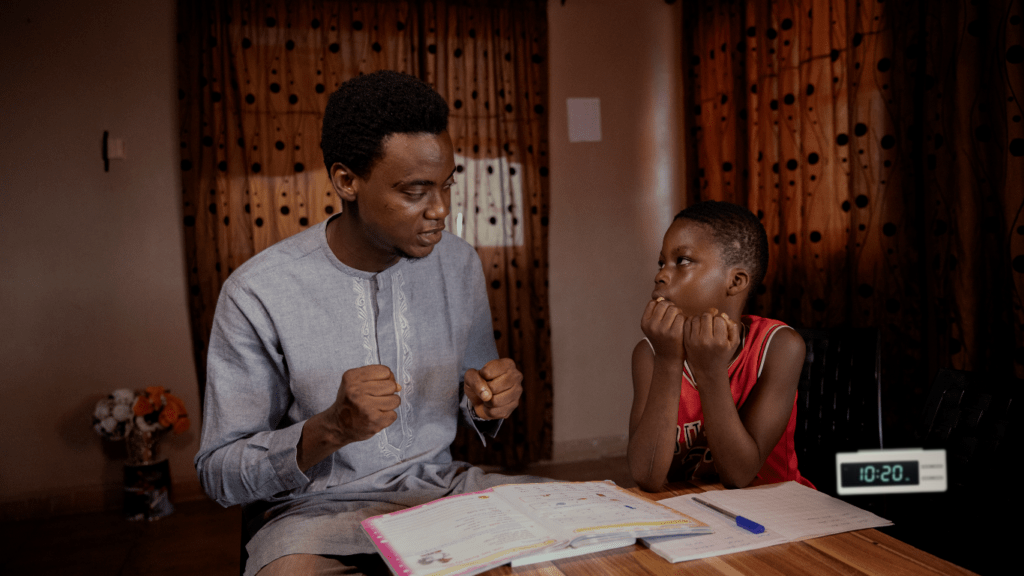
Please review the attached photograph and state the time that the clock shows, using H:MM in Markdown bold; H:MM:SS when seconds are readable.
**10:20**
